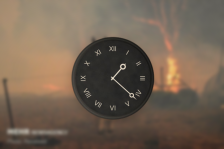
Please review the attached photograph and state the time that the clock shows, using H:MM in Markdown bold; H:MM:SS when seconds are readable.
**1:22**
